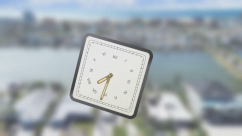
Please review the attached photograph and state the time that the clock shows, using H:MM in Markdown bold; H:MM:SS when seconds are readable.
**7:31**
